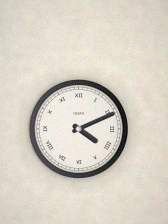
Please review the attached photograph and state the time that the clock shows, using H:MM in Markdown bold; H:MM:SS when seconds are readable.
**4:11**
